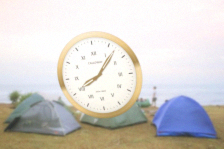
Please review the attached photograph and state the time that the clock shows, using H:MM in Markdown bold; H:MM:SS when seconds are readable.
**8:07**
